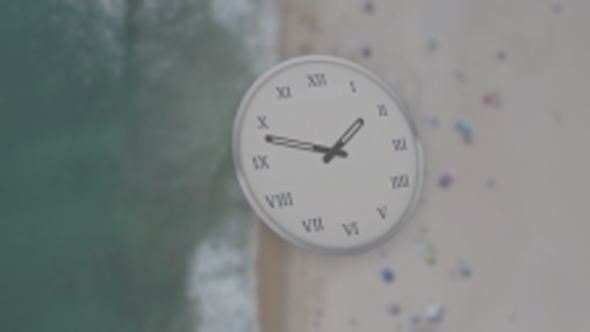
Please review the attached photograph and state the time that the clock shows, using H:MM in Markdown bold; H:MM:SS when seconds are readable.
**1:48**
